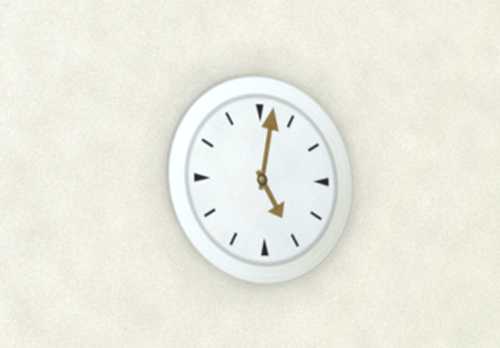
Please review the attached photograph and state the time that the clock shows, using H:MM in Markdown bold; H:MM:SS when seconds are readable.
**5:02**
